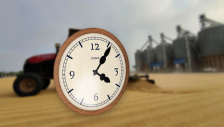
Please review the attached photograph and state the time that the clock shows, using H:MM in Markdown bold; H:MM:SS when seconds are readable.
**4:06**
